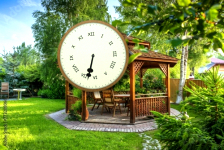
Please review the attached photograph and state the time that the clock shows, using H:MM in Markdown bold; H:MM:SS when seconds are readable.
**6:33**
